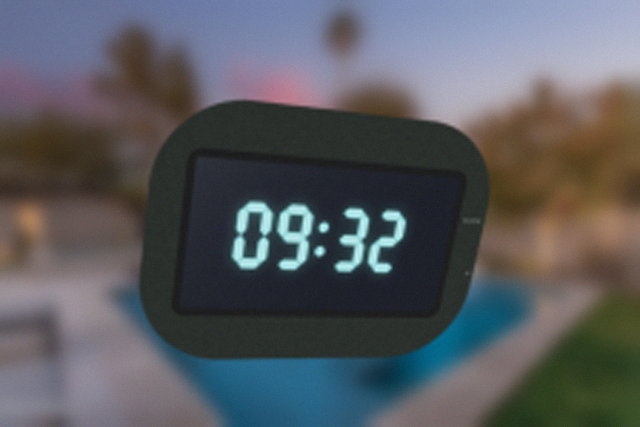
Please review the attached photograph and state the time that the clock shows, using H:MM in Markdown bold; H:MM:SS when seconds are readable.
**9:32**
